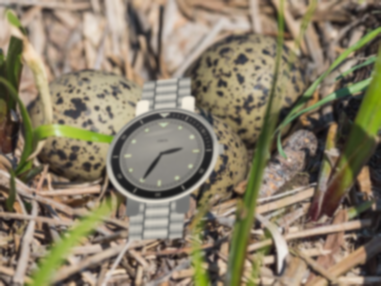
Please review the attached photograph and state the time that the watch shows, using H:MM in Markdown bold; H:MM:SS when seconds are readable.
**2:35**
